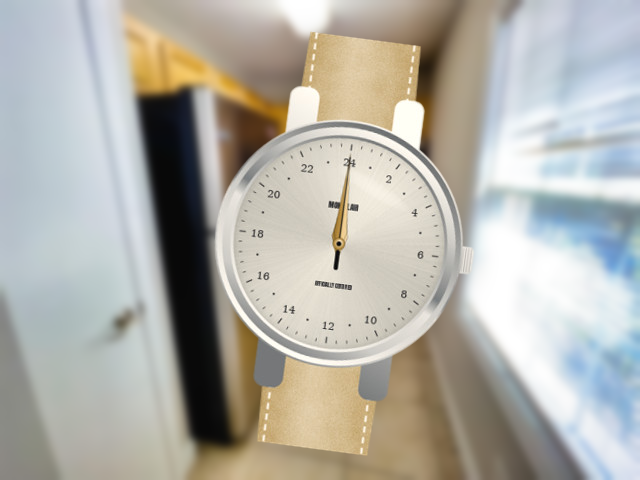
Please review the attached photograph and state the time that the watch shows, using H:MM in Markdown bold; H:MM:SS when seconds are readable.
**0:00:00**
